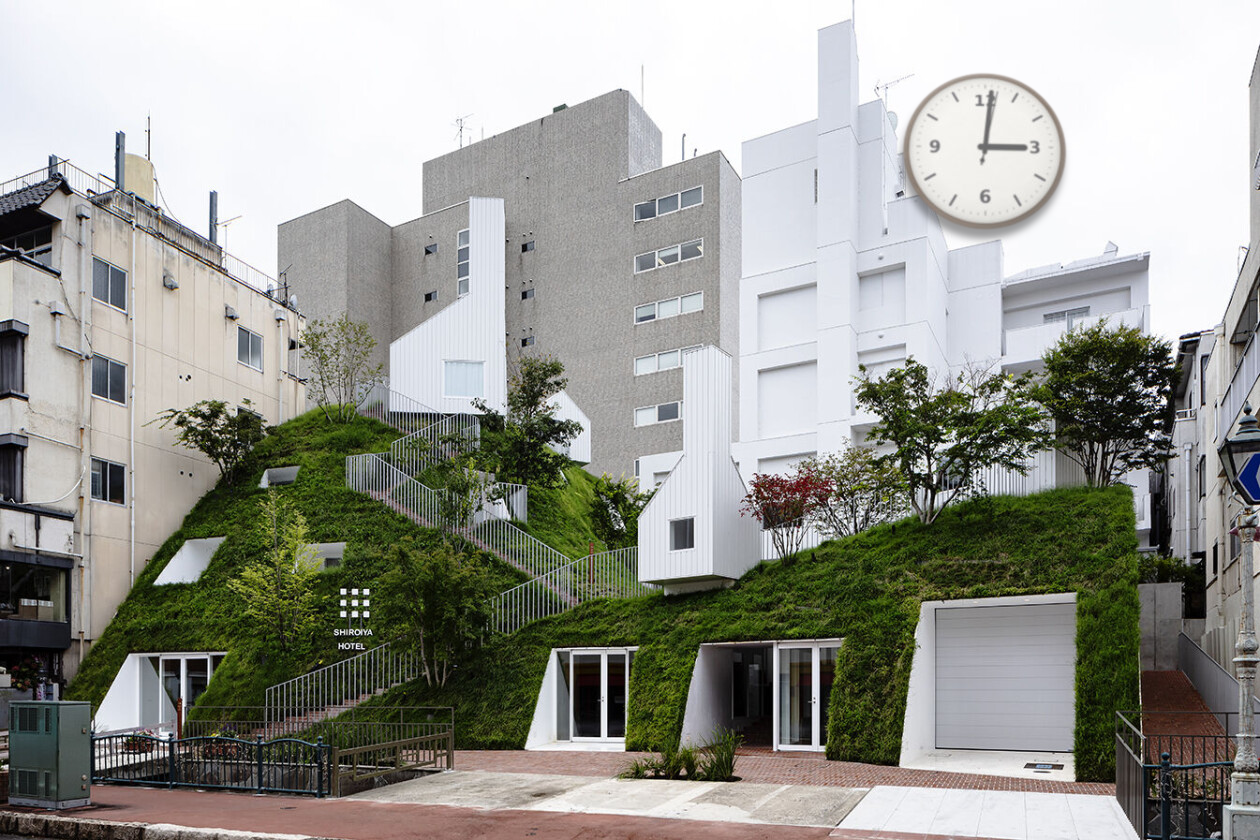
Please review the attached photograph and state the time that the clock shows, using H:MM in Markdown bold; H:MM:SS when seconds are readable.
**3:01:02**
